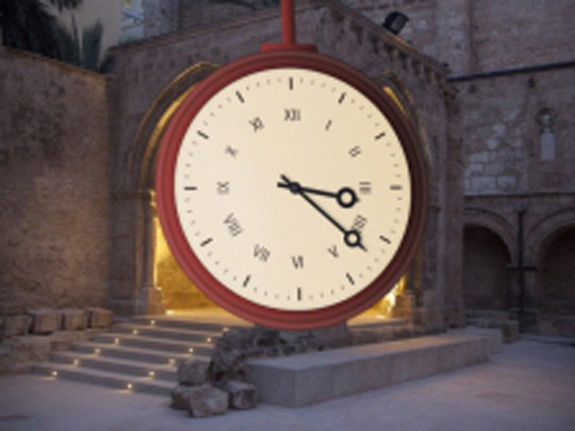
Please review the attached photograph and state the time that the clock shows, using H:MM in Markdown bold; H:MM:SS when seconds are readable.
**3:22**
